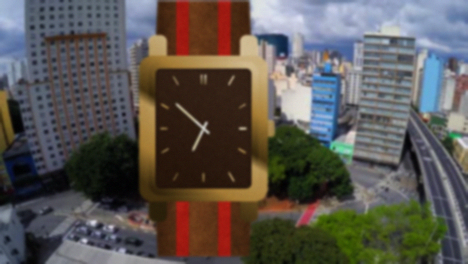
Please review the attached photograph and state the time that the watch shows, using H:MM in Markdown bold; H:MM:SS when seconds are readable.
**6:52**
